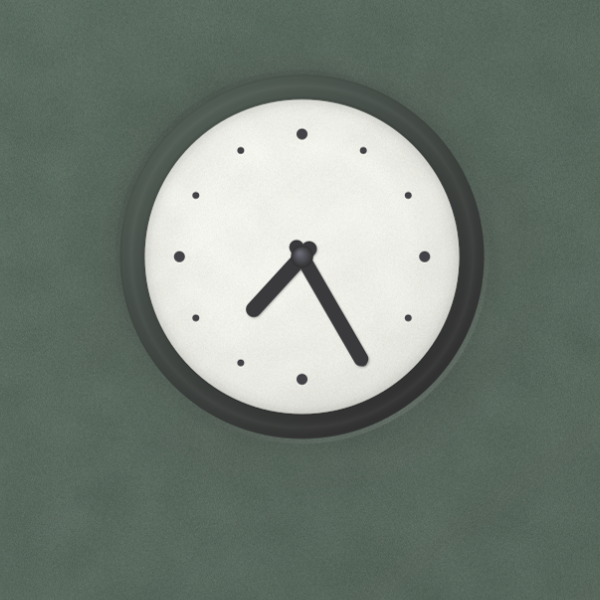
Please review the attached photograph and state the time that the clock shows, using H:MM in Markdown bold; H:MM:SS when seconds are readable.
**7:25**
